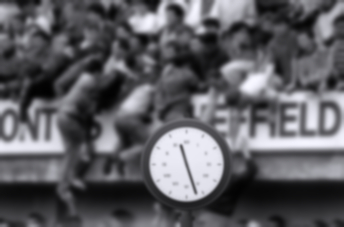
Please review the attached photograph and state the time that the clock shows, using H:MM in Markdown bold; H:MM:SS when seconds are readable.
**11:27**
